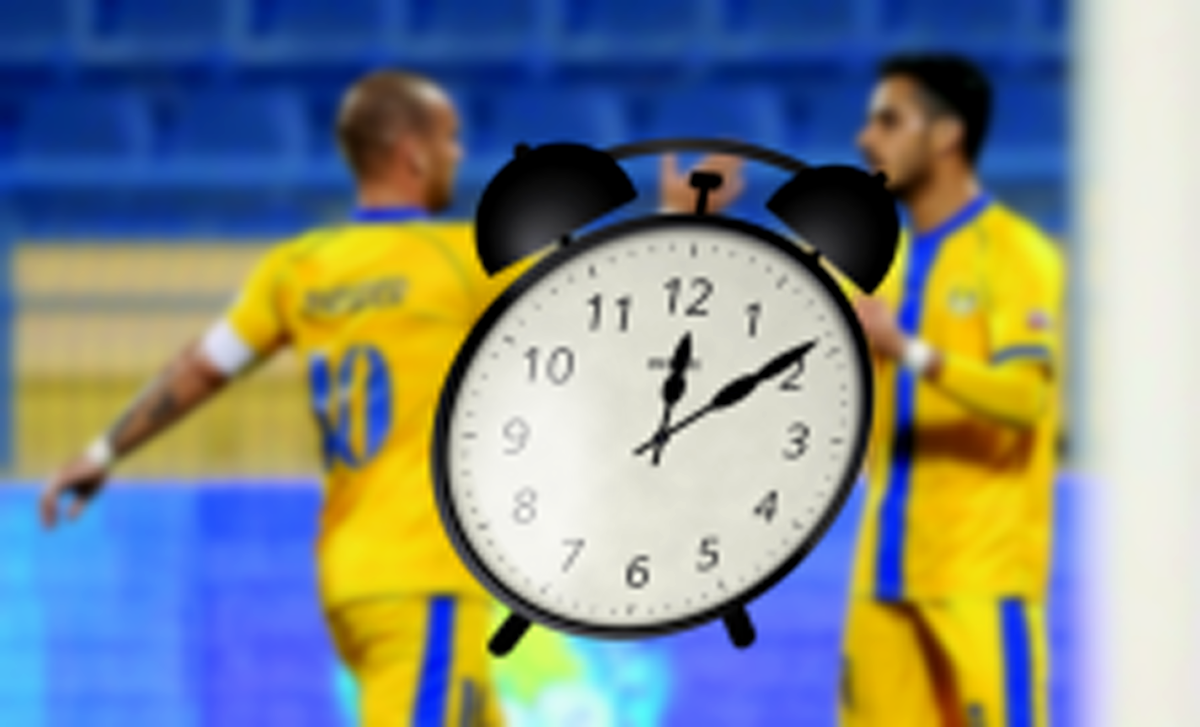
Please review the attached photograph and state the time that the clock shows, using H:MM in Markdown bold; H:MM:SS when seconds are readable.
**12:09**
